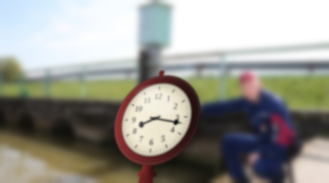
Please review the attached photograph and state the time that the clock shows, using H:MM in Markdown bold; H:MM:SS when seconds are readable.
**8:17**
